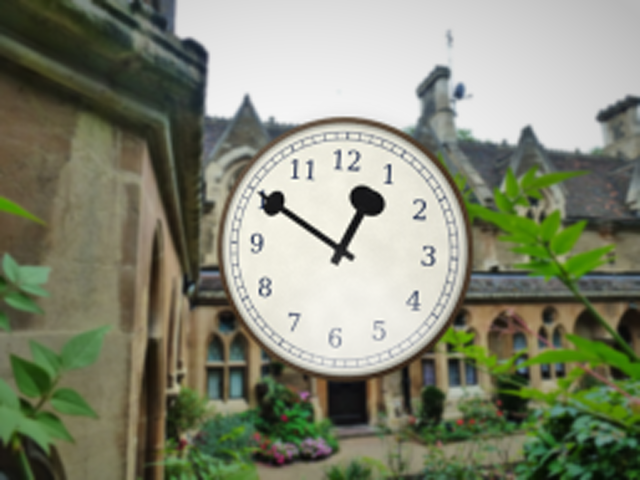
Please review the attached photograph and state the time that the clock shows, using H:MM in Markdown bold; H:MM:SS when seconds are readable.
**12:50**
